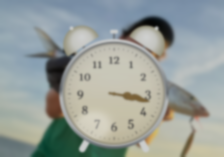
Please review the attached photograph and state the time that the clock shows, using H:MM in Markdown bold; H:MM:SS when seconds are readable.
**3:17**
